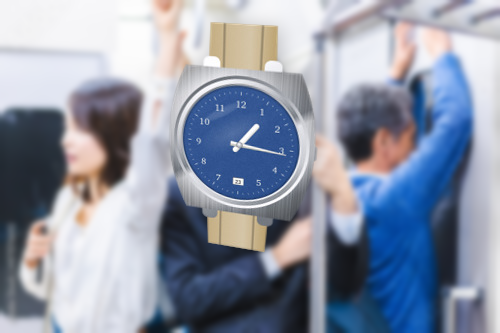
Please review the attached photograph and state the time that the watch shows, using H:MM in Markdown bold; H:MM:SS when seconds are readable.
**1:16**
